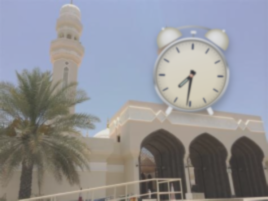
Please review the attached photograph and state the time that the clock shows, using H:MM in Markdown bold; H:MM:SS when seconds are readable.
**7:31**
